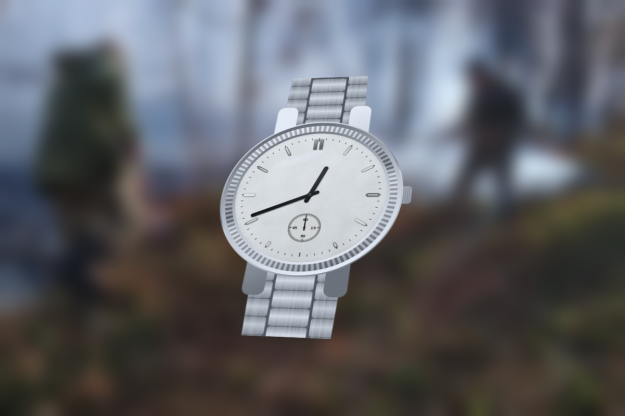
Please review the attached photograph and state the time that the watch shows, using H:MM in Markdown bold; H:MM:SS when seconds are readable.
**12:41**
